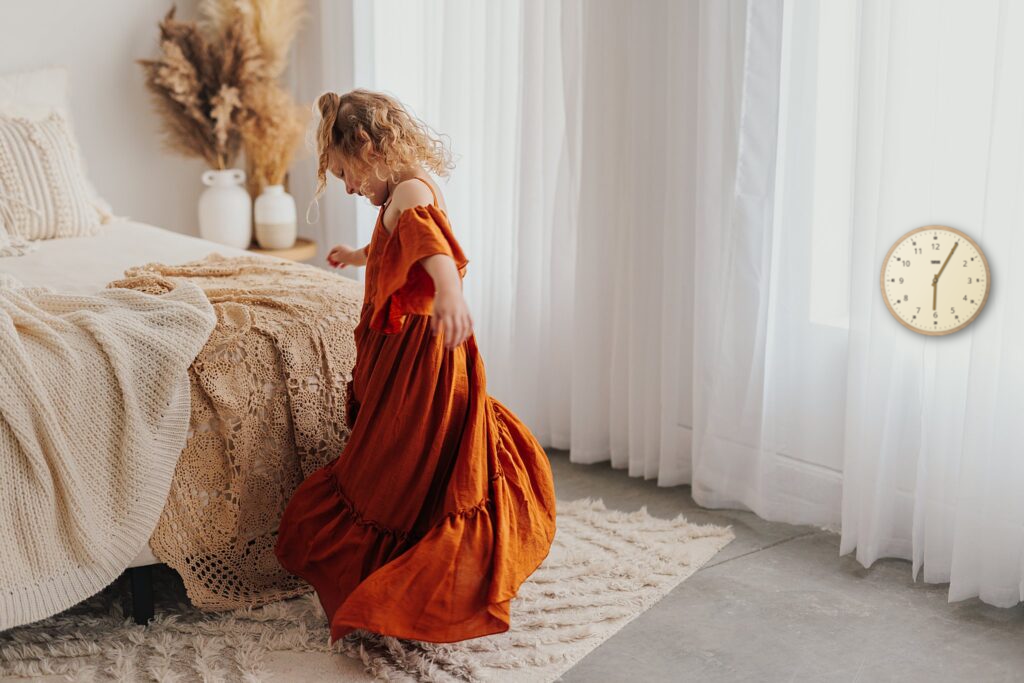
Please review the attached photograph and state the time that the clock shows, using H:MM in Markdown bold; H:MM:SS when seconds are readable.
**6:05**
